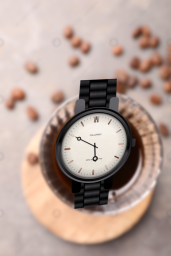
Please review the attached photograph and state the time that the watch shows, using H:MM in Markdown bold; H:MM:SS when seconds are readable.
**5:50**
